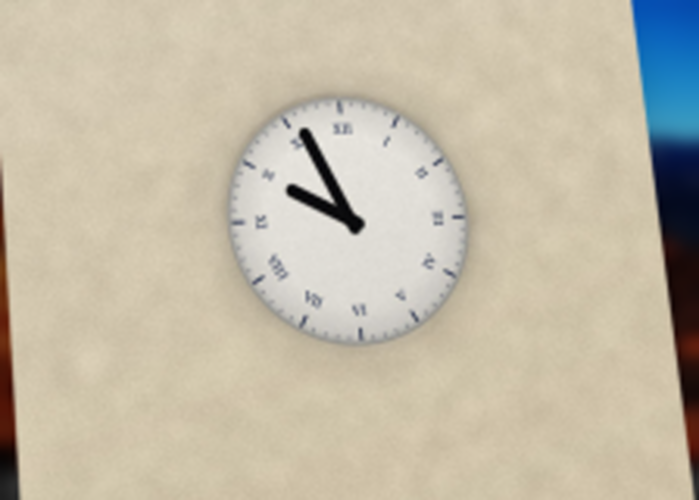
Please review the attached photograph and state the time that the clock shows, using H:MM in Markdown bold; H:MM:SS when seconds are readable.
**9:56**
